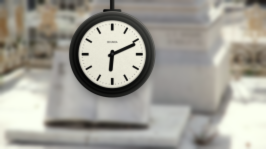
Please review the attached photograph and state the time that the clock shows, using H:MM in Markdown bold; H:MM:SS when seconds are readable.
**6:11**
